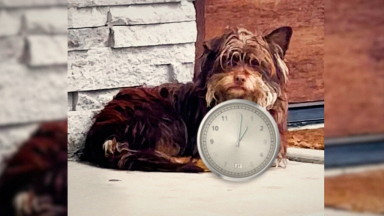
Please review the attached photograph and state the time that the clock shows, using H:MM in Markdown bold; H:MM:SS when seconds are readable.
**1:01**
